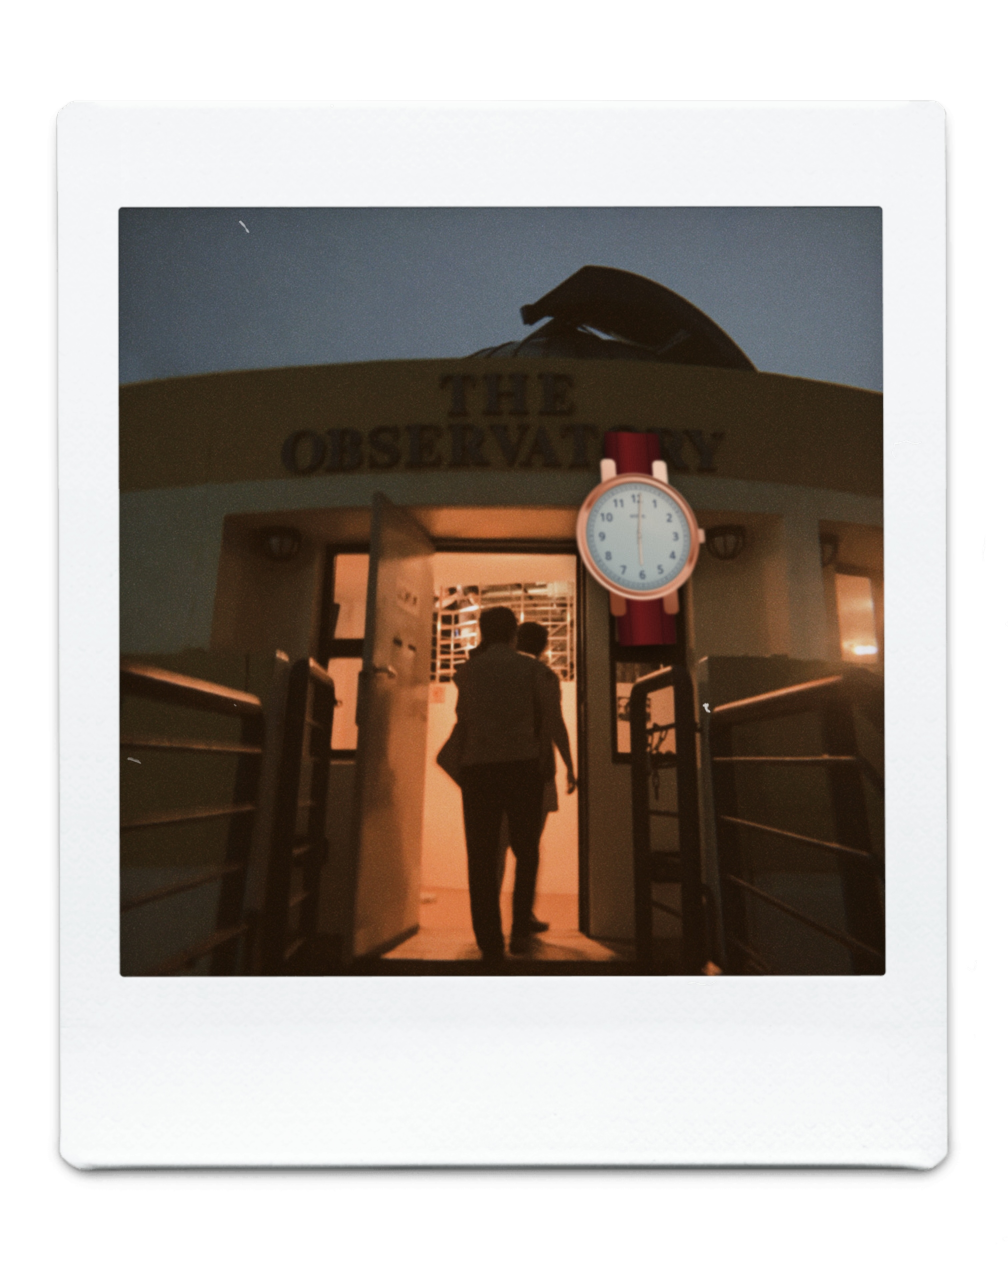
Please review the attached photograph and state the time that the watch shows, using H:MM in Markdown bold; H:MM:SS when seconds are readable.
**6:01**
